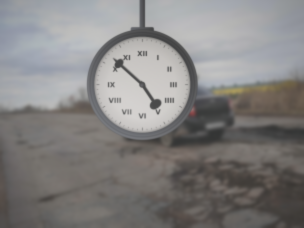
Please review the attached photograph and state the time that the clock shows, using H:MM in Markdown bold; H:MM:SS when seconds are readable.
**4:52**
